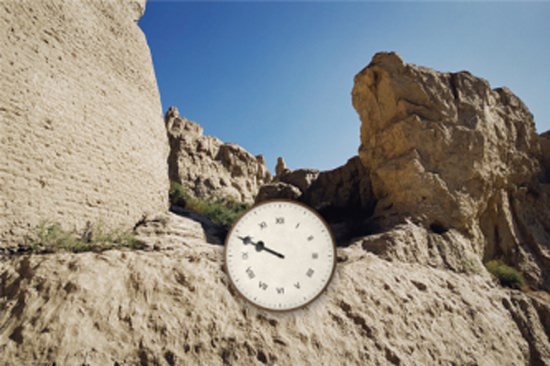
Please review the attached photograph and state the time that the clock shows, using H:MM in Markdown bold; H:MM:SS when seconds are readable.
**9:49**
